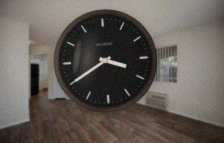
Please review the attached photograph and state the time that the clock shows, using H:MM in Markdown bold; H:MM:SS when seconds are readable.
**3:40**
